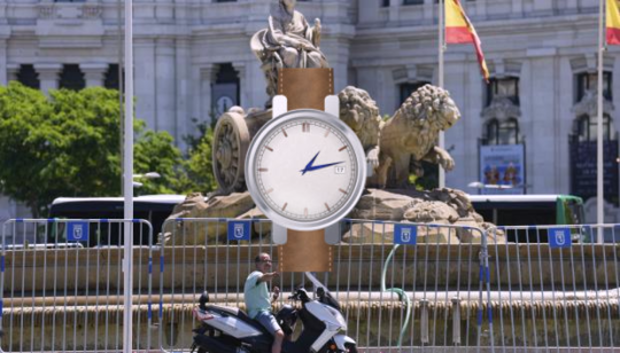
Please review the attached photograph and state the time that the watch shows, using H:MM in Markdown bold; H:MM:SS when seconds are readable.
**1:13**
